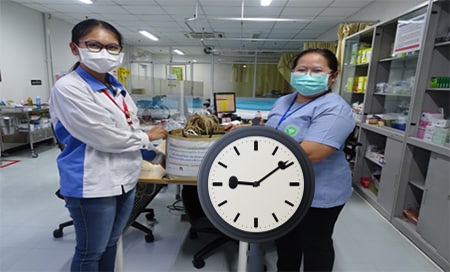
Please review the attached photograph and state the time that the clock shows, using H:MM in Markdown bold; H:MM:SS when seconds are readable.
**9:09**
